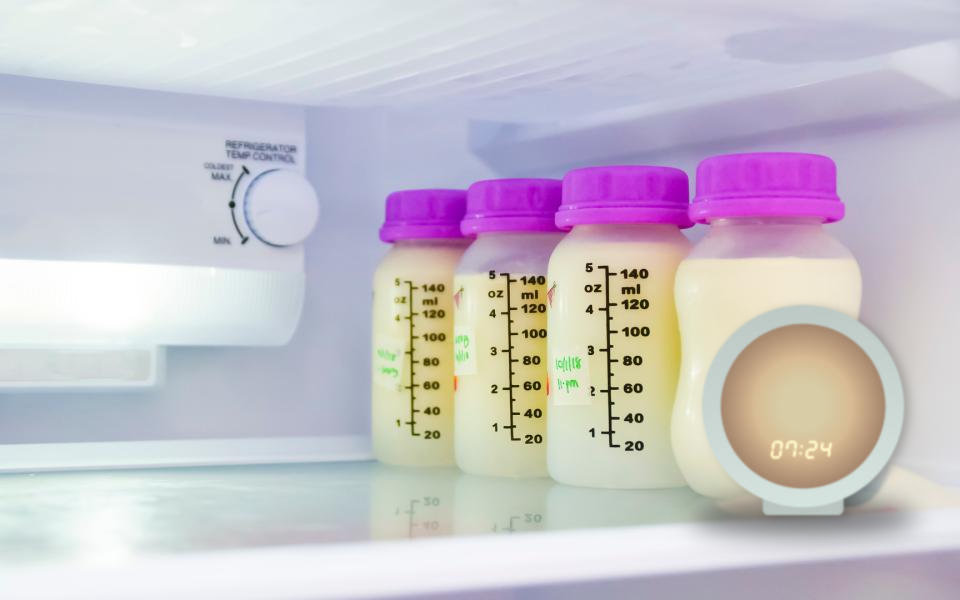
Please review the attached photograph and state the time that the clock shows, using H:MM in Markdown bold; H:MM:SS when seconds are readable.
**7:24**
